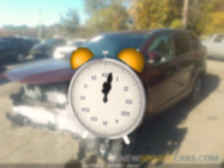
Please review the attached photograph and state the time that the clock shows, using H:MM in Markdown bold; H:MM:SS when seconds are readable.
**12:02**
